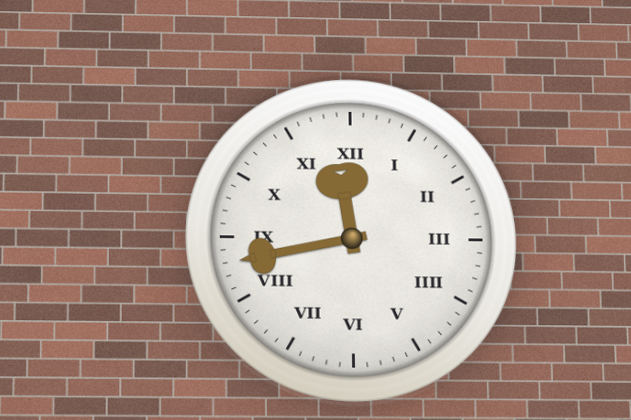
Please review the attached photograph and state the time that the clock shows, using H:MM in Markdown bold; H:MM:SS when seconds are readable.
**11:43**
